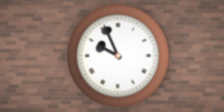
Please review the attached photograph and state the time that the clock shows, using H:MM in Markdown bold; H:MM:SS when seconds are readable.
**9:56**
